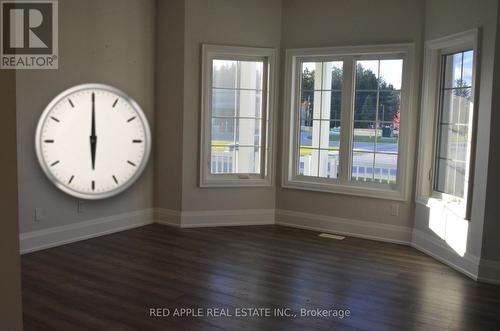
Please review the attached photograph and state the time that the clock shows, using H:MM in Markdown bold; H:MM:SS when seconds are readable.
**6:00**
